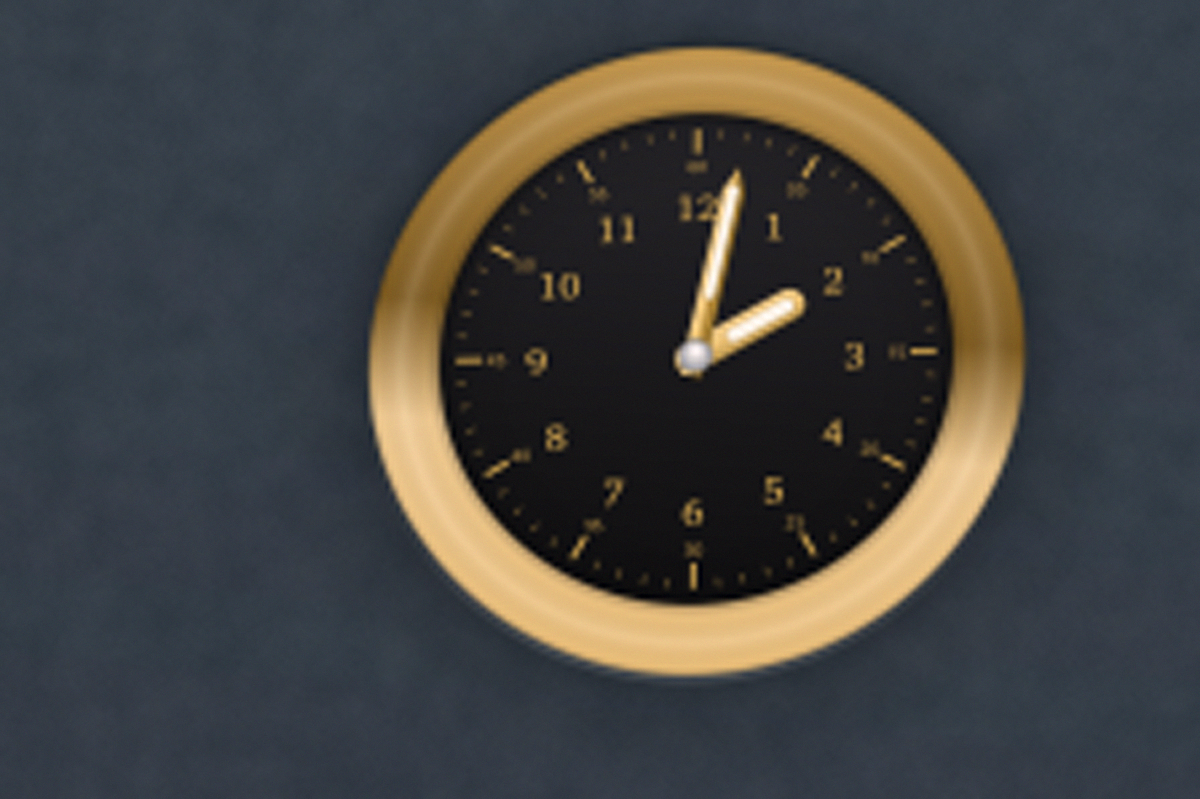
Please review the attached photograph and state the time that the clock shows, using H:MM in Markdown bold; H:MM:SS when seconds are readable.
**2:02**
